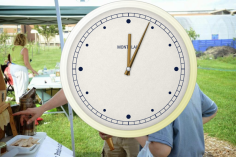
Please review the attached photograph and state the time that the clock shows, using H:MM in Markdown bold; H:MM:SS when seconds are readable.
**12:04**
